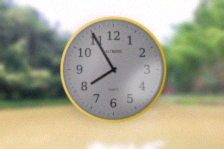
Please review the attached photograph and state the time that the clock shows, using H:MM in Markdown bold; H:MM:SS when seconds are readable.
**7:55**
